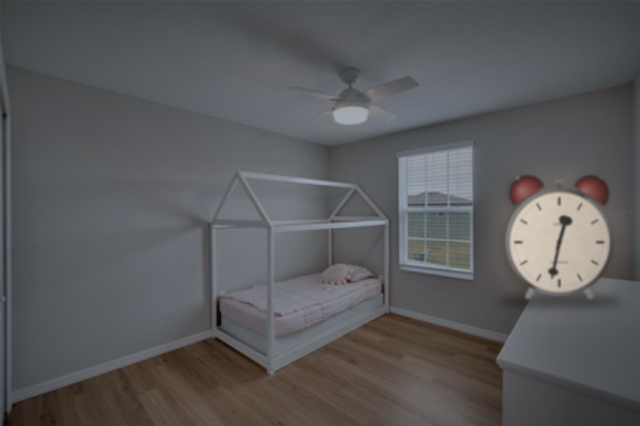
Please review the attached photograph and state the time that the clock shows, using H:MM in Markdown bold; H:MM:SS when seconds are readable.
**12:32**
